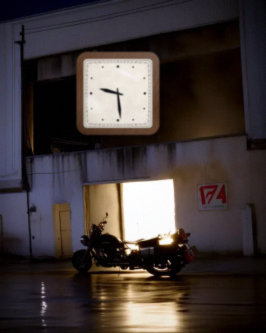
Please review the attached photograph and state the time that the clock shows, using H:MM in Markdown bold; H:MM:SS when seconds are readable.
**9:29**
